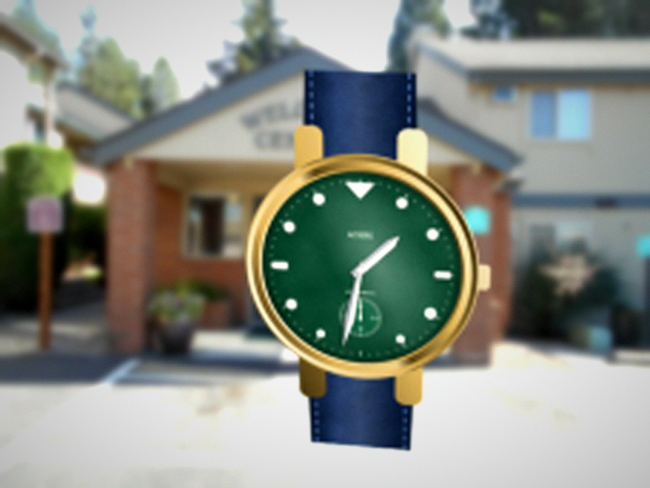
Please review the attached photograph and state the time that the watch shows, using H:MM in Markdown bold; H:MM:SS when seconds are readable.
**1:32**
